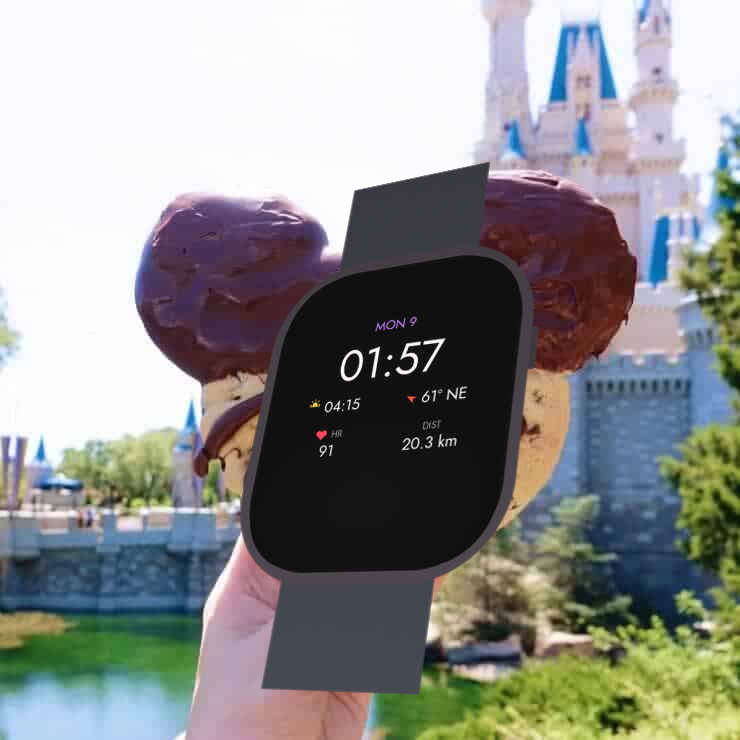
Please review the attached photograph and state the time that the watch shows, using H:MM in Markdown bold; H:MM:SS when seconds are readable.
**1:57**
